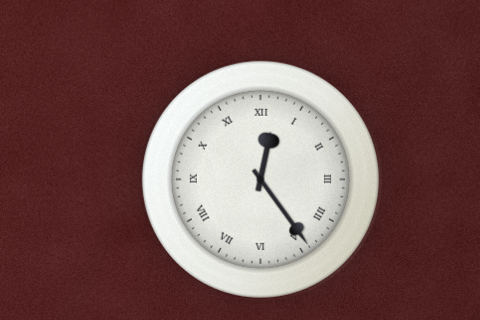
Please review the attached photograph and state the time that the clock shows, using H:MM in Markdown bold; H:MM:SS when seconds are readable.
**12:24**
